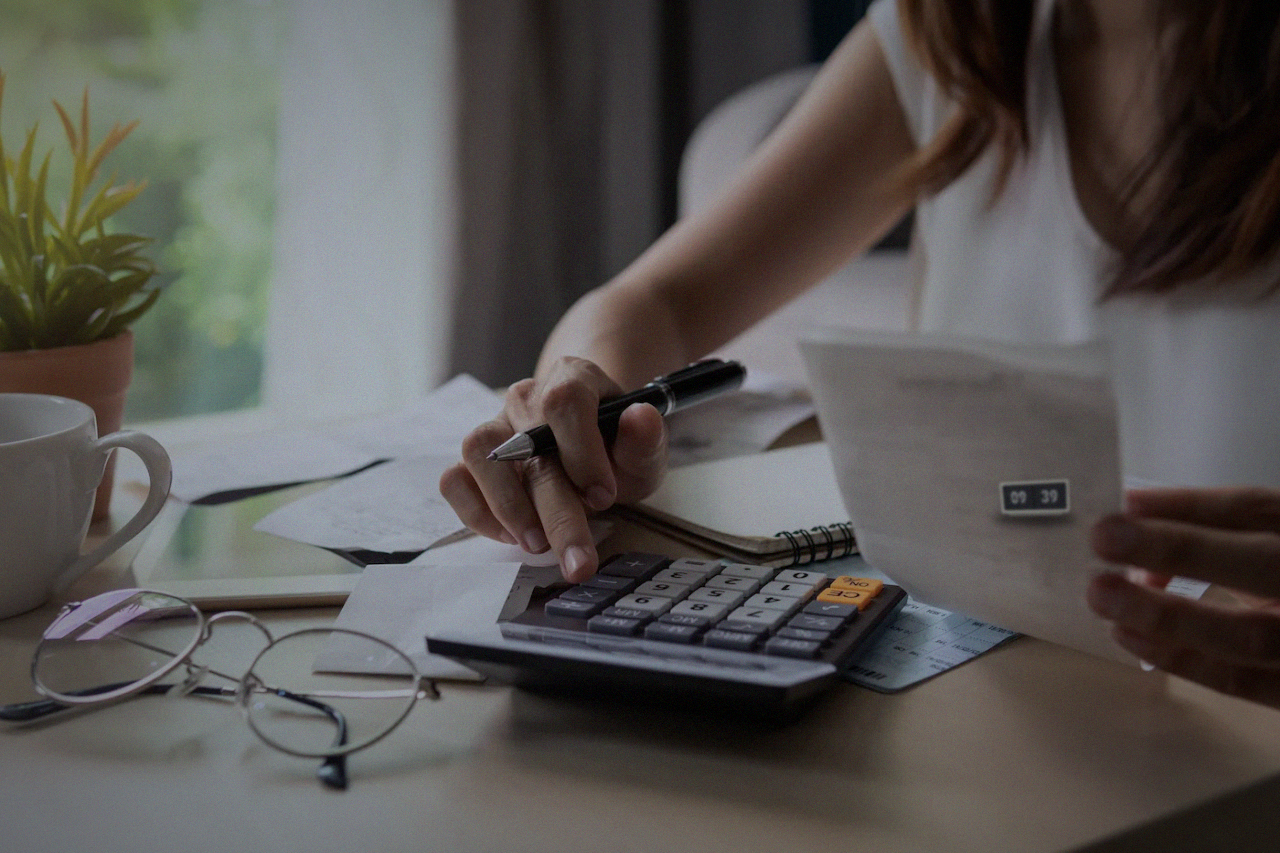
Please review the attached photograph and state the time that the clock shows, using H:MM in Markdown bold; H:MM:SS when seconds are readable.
**9:39**
